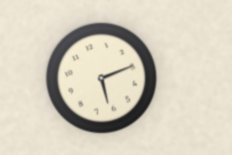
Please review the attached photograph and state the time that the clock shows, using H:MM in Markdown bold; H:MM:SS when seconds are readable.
**6:15**
